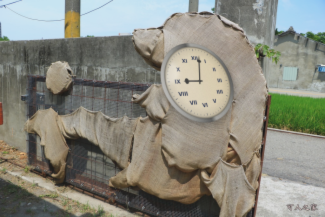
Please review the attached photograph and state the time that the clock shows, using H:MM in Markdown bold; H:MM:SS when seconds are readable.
**9:02**
